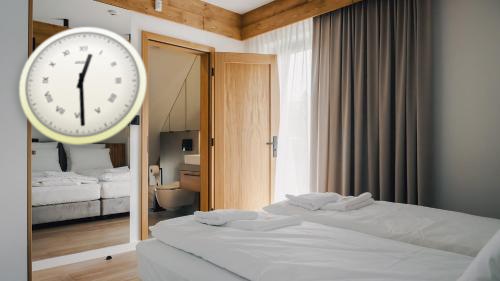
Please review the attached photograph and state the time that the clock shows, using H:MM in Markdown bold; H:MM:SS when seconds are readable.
**12:29**
